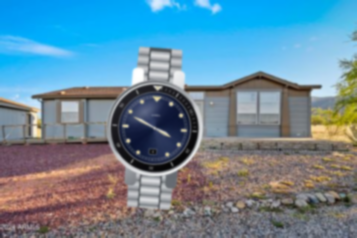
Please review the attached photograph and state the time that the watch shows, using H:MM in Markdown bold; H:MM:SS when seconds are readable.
**3:49**
